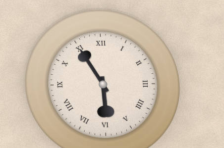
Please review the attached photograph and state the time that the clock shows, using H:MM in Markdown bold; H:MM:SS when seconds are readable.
**5:55**
